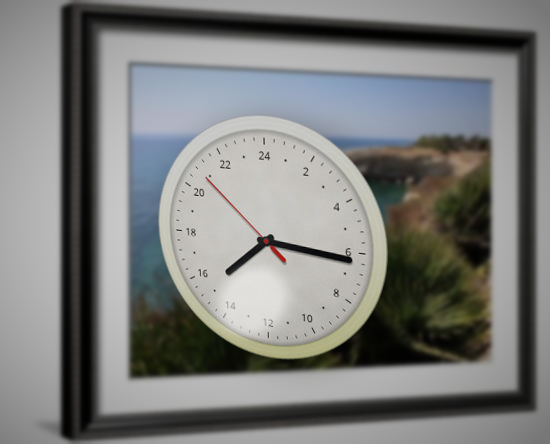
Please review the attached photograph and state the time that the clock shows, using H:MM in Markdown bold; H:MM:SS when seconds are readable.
**15:15:52**
